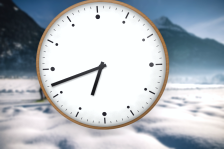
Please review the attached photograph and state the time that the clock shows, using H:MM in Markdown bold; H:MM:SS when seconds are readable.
**6:42**
